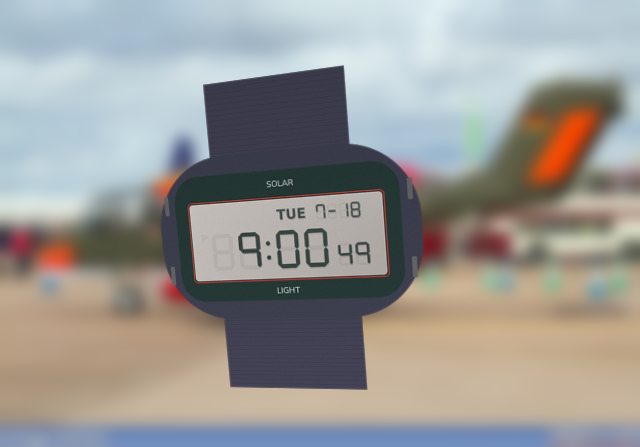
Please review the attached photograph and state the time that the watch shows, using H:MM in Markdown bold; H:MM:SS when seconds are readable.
**9:00:49**
